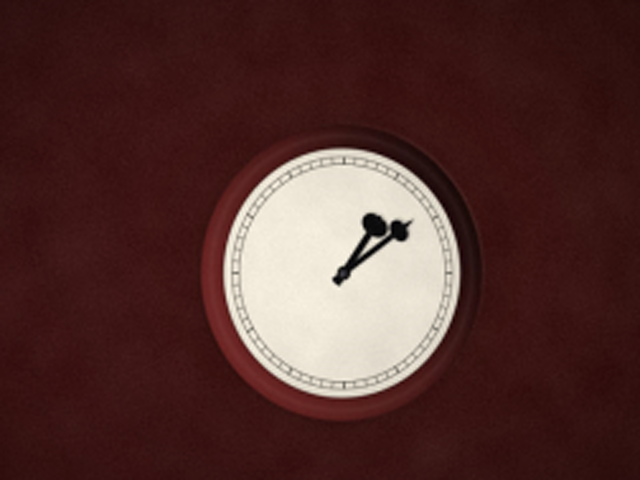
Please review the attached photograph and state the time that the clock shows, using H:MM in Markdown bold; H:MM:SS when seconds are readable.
**1:09**
